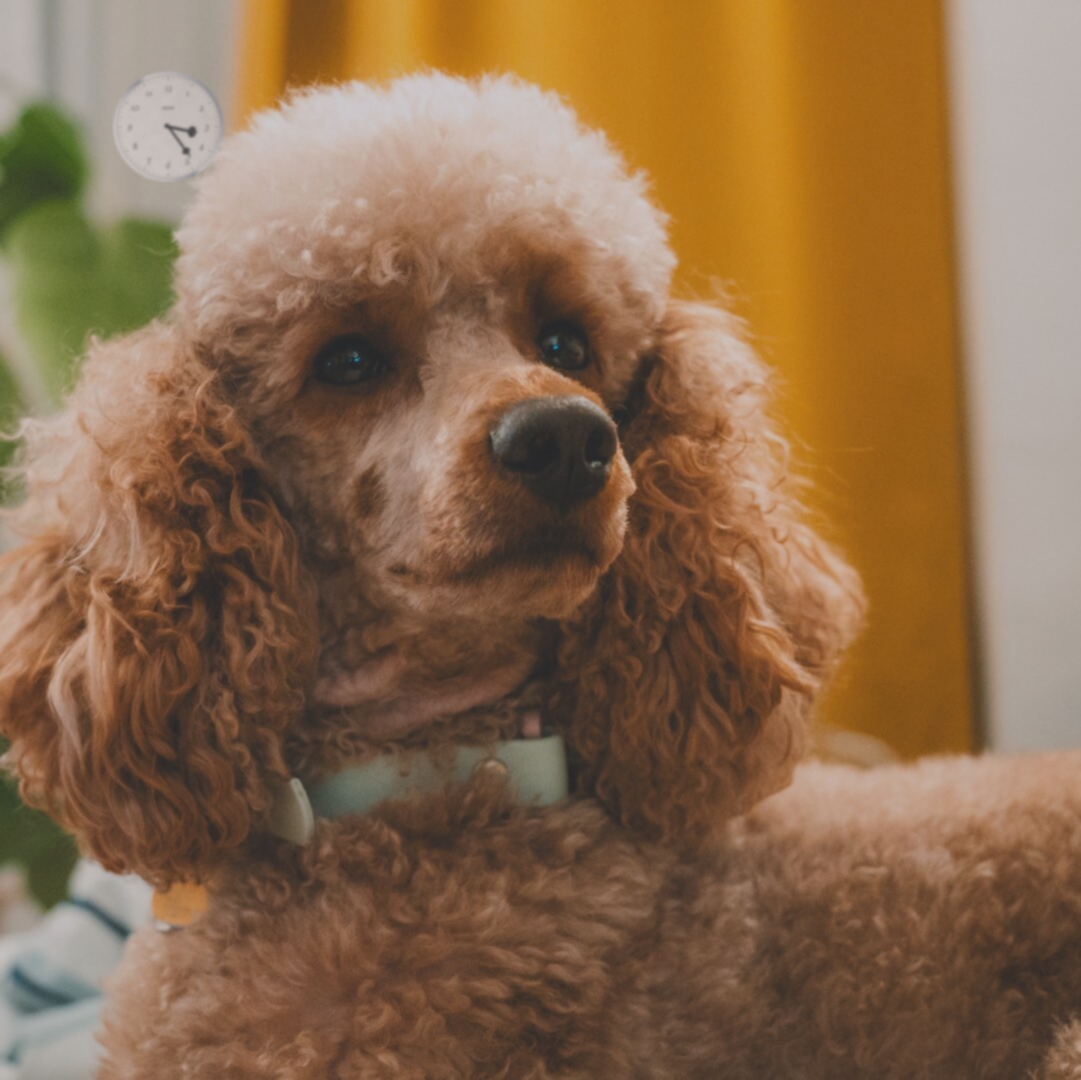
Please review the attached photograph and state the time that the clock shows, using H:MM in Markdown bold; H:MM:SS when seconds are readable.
**3:24**
